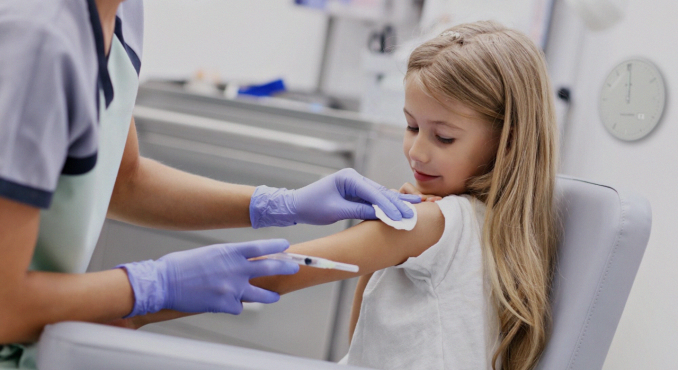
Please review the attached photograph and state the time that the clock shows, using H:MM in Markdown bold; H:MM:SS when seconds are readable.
**12:00**
